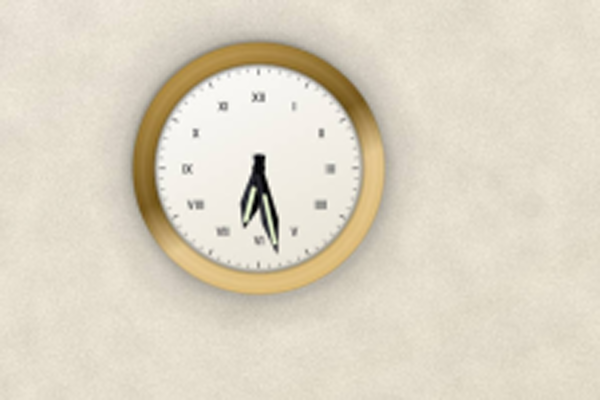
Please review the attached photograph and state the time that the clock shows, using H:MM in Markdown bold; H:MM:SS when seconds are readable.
**6:28**
